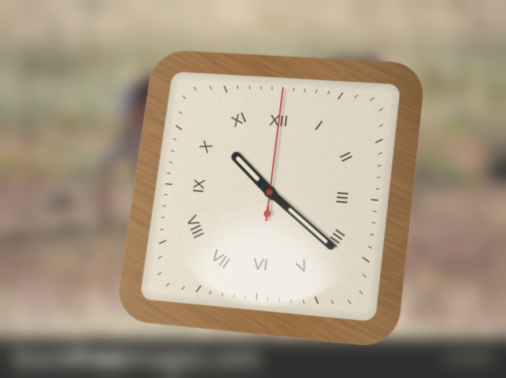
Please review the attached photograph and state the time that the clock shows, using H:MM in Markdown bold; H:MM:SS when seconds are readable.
**10:21:00**
